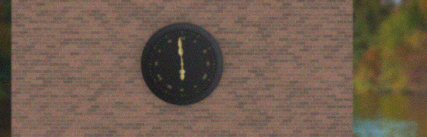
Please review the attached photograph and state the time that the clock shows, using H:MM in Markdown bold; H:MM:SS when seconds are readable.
**5:59**
